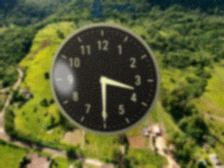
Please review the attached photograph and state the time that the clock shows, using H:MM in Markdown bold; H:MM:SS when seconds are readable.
**3:30**
